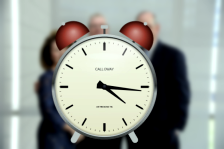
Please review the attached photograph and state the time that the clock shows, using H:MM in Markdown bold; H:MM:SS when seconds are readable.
**4:16**
